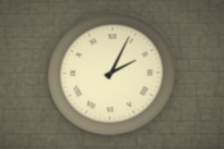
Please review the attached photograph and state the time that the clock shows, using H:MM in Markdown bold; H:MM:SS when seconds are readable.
**2:04**
